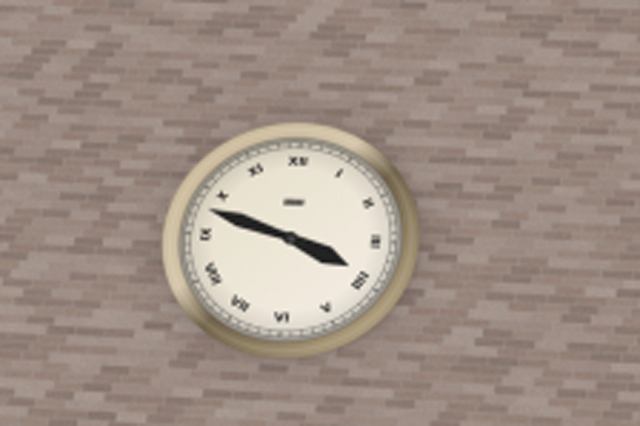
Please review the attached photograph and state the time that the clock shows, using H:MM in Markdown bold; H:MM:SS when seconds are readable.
**3:48**
